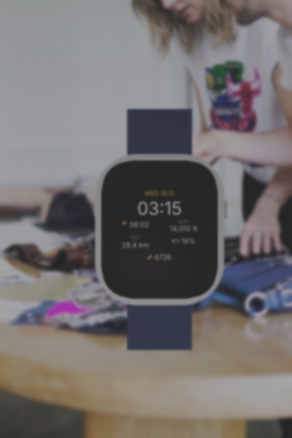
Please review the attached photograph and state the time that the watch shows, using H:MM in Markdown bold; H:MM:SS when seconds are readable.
**3:15**
